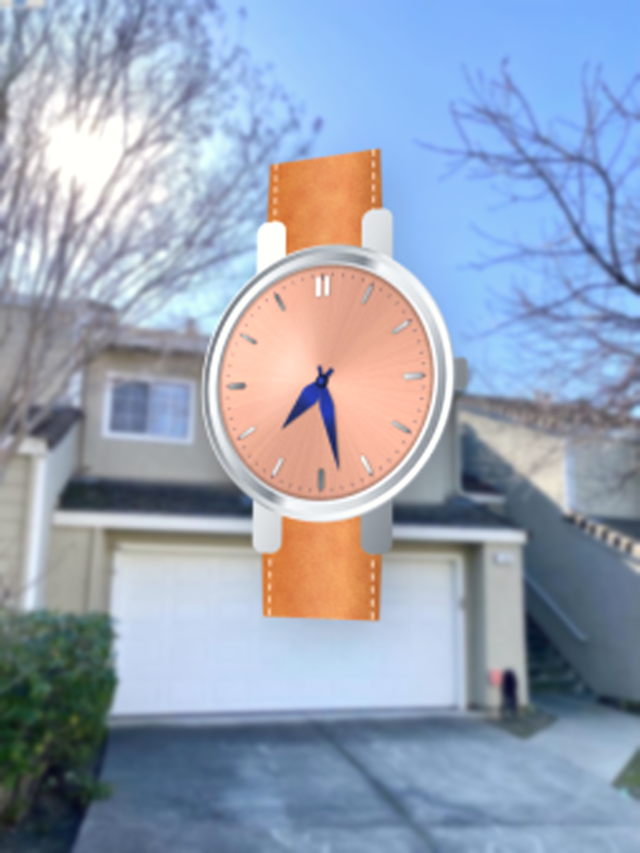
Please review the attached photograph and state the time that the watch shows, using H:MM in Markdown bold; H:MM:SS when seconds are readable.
**7:28**
